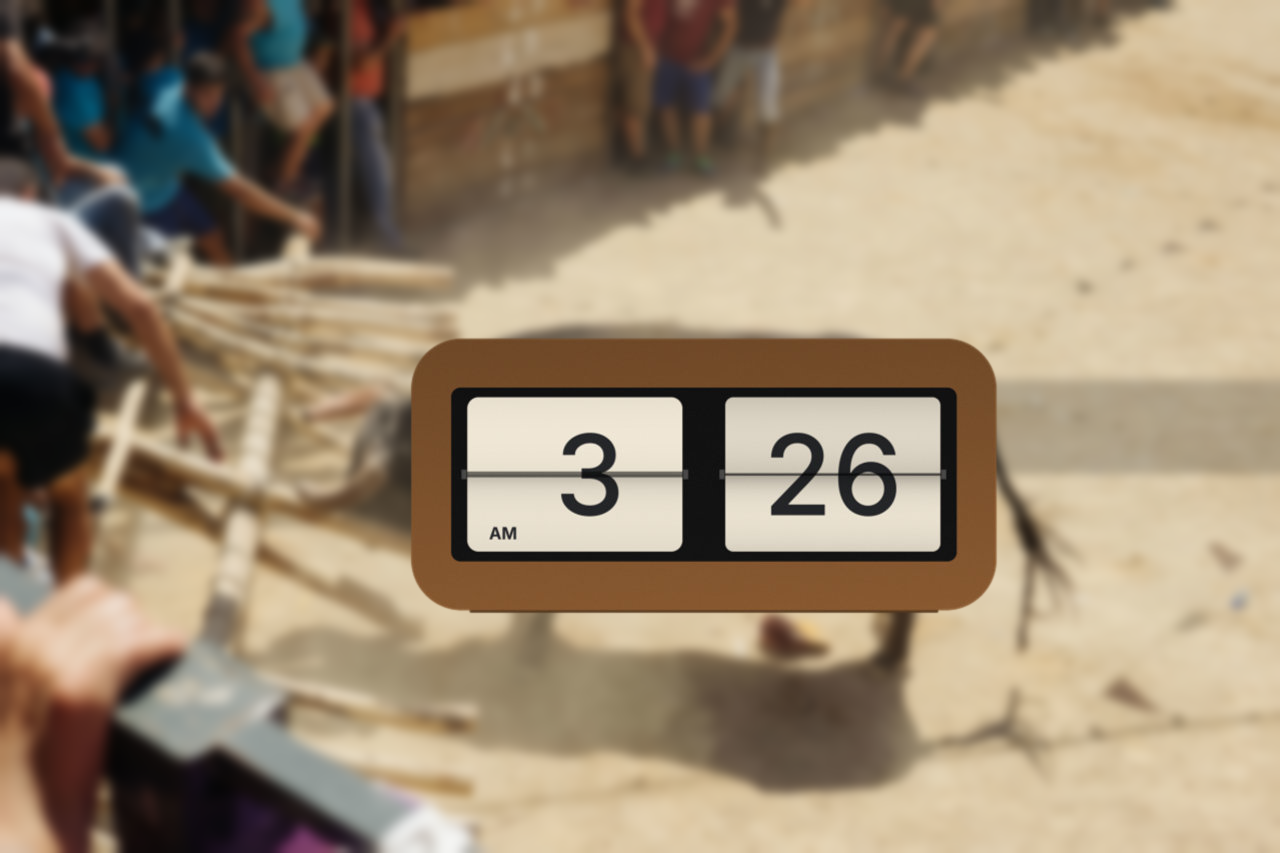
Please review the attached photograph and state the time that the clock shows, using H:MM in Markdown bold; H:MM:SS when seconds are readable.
**3:26**
